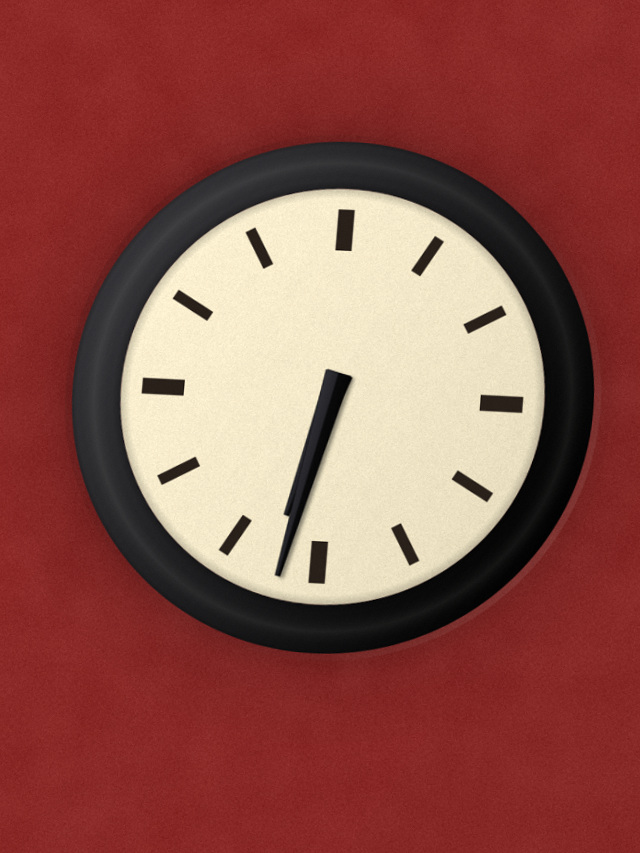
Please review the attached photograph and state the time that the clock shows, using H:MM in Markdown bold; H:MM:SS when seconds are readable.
**6:32**
